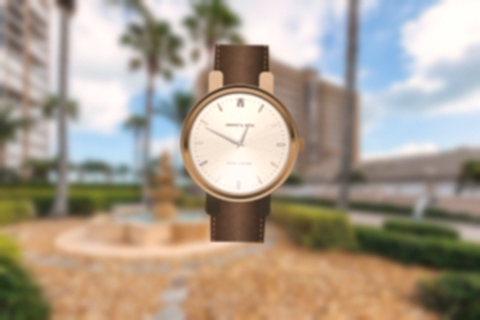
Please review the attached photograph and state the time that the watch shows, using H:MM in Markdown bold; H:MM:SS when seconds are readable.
**12:49**
